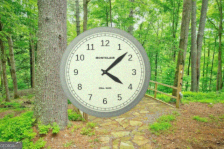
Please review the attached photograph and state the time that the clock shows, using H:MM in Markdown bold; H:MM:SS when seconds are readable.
**4:08**
